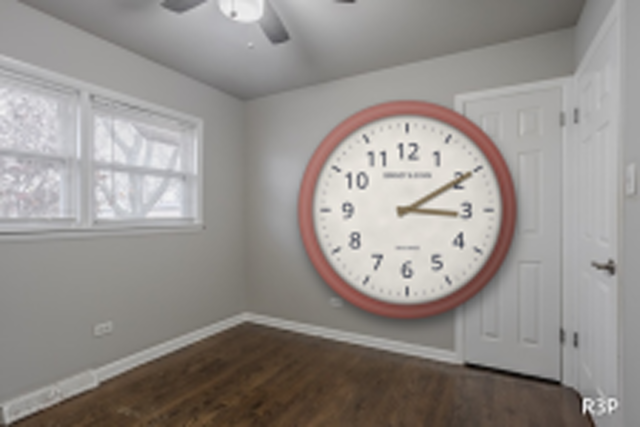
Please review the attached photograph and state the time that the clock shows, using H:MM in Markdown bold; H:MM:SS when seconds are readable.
**3:10**
